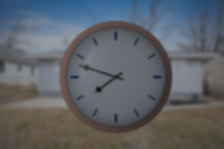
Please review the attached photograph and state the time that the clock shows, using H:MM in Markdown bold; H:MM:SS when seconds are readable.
**7:48**
